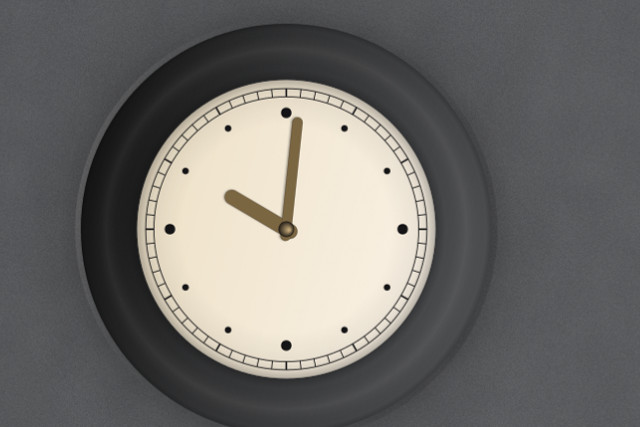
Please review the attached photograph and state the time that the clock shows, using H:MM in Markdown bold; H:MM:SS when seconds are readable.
**10:01**
